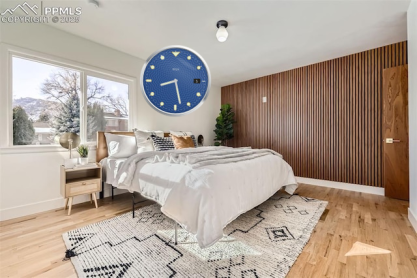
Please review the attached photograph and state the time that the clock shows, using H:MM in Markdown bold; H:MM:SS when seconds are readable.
**8:28**
